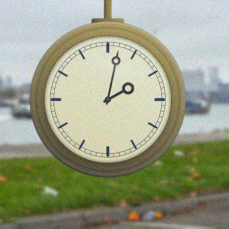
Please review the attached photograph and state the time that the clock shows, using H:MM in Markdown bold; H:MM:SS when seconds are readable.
**2:02**
